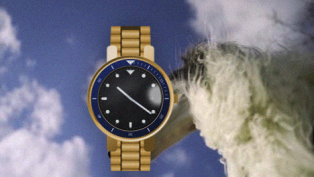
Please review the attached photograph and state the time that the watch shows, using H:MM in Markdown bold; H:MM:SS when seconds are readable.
**10:21**
